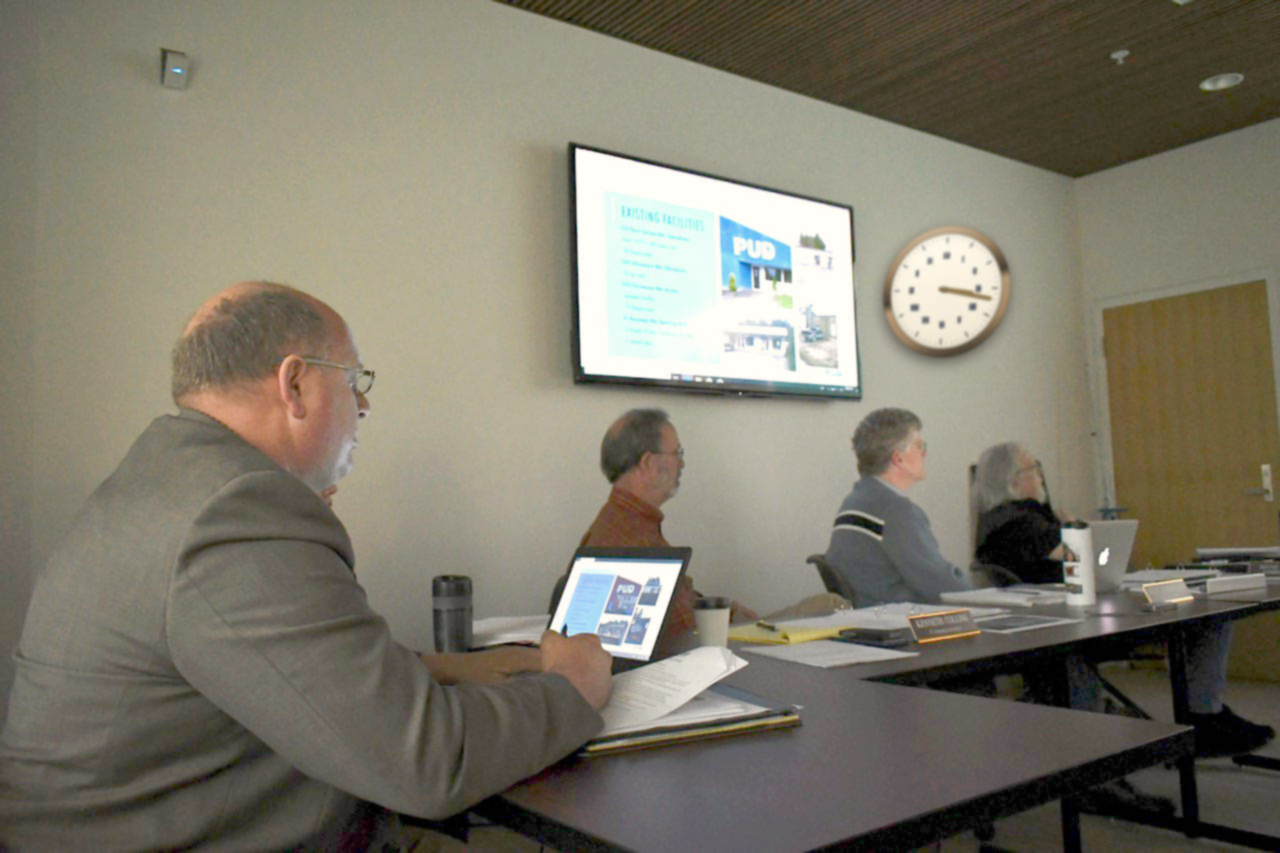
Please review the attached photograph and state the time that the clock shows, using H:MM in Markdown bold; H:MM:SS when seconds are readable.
**3:17**
